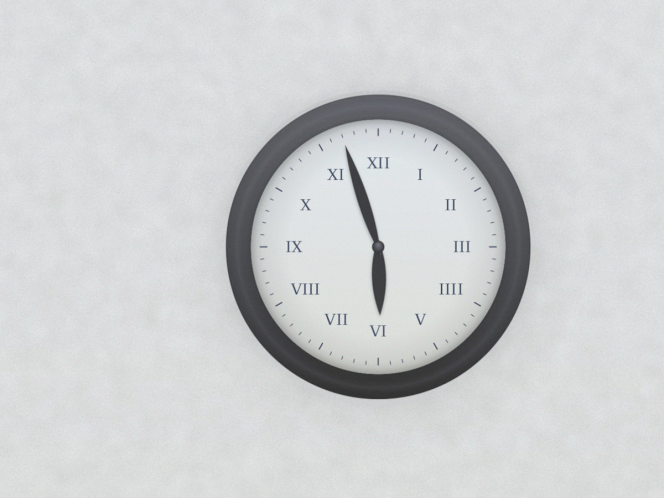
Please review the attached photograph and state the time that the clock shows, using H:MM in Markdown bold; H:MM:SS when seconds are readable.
**5:57**
